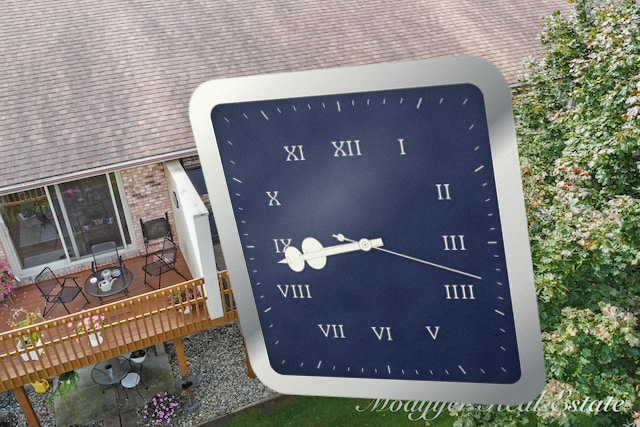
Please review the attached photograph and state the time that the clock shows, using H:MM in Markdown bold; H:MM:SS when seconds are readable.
**8:43:18**
